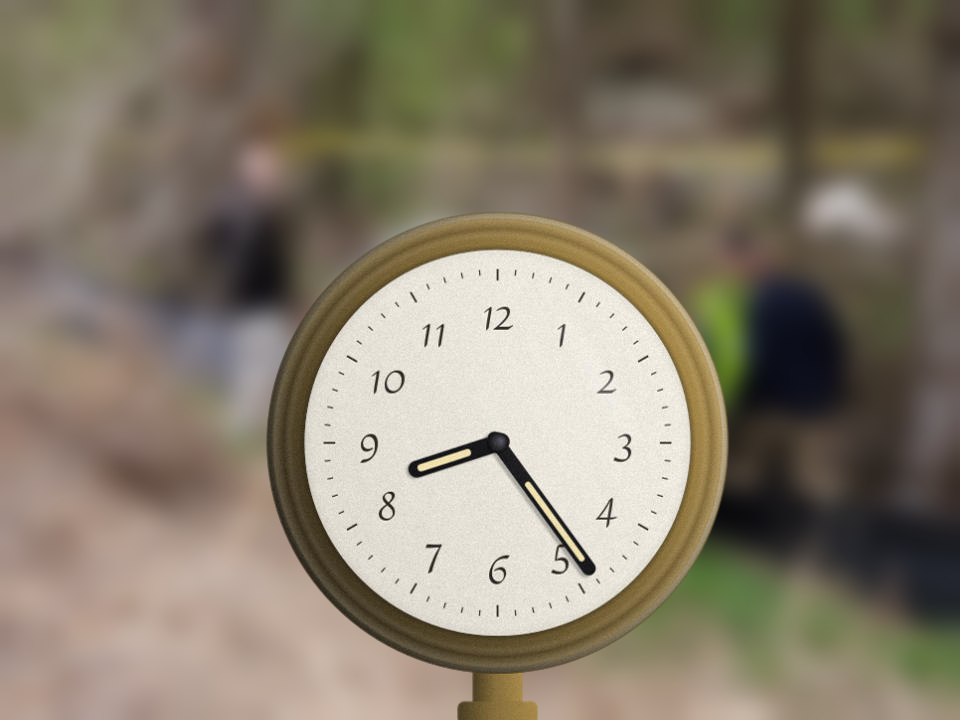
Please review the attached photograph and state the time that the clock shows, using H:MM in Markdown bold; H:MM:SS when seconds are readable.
**8:24**
